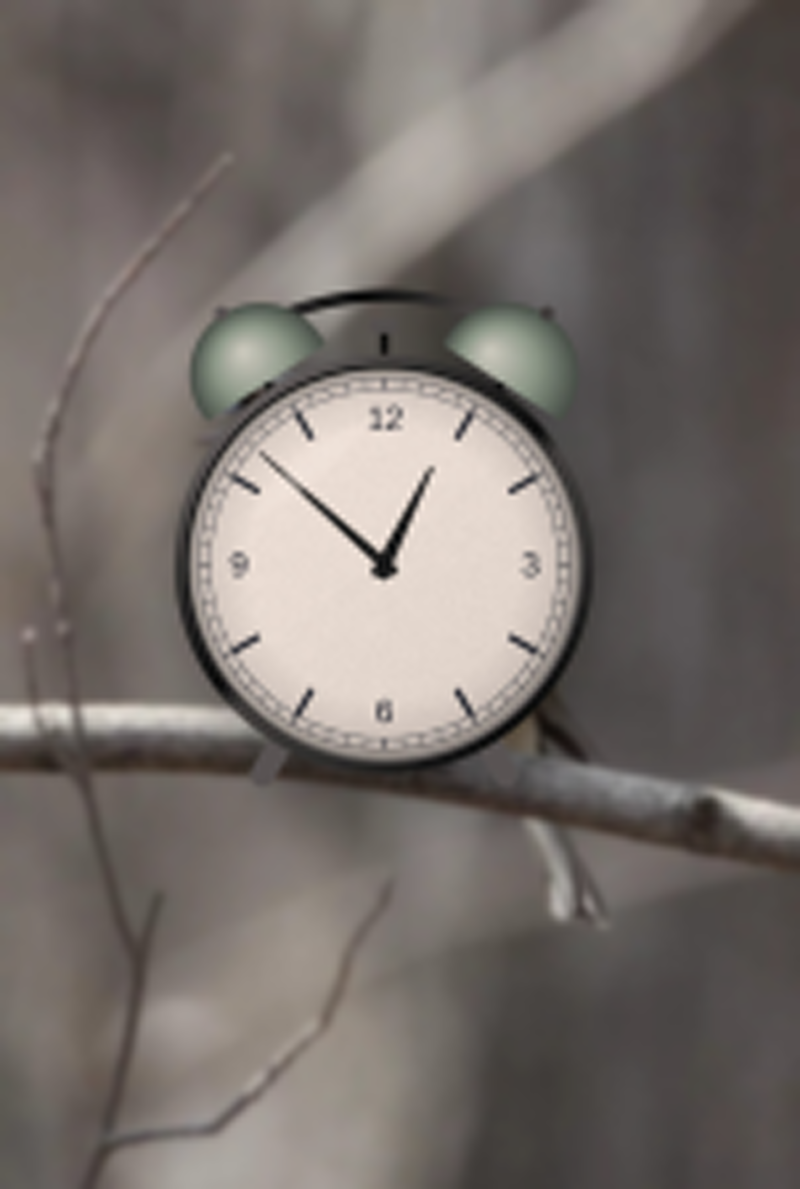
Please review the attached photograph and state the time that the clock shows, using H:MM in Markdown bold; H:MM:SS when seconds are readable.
**12:52**
